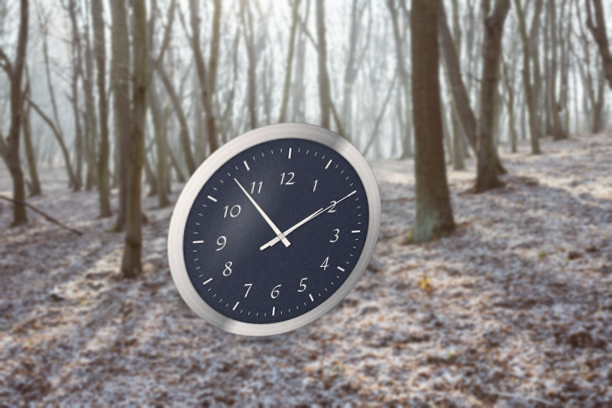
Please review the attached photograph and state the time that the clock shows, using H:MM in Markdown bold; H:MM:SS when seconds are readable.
**1:53:10**
